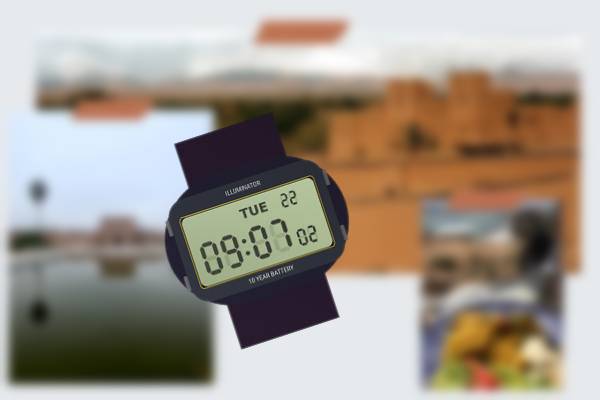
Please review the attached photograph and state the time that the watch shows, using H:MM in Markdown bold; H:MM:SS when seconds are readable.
**9:07:02**
